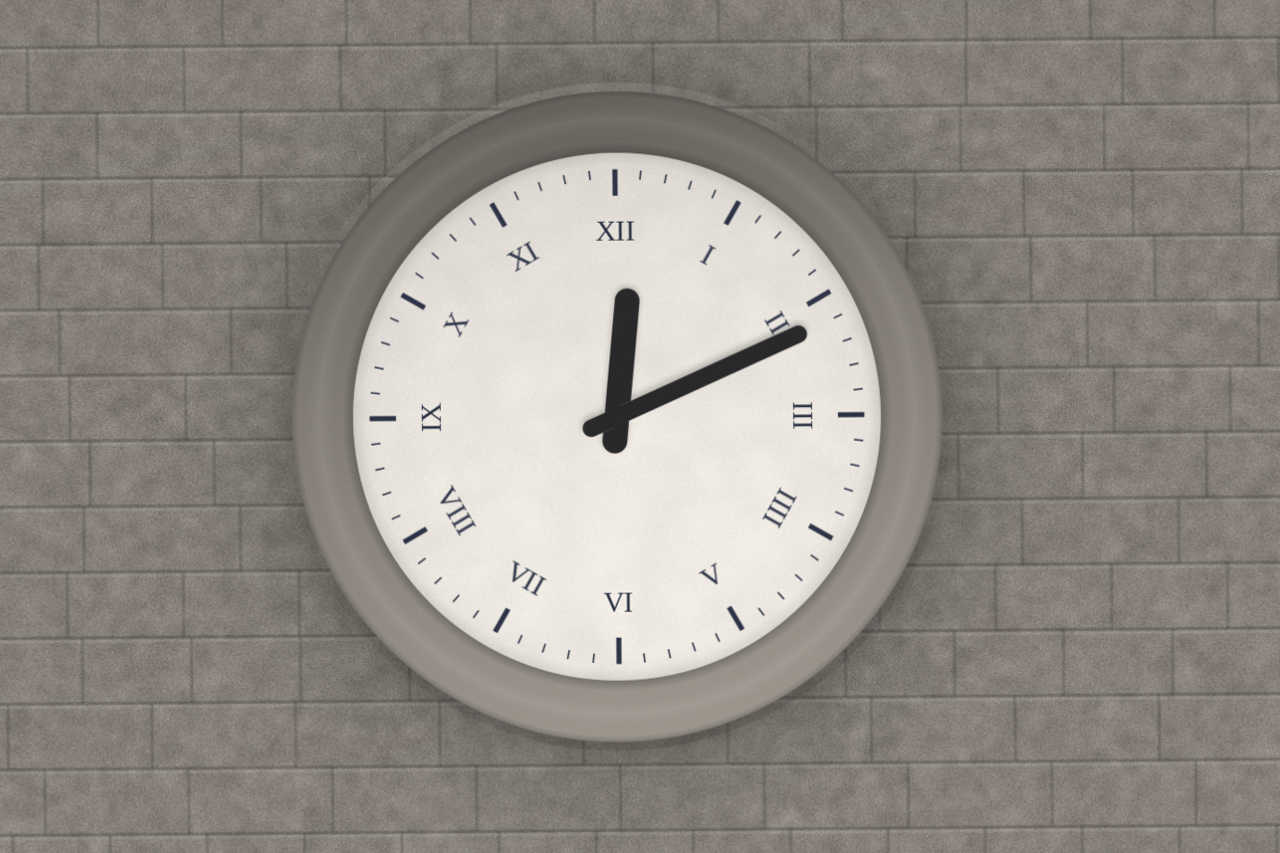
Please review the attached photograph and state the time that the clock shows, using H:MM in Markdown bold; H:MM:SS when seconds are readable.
**12:11**
